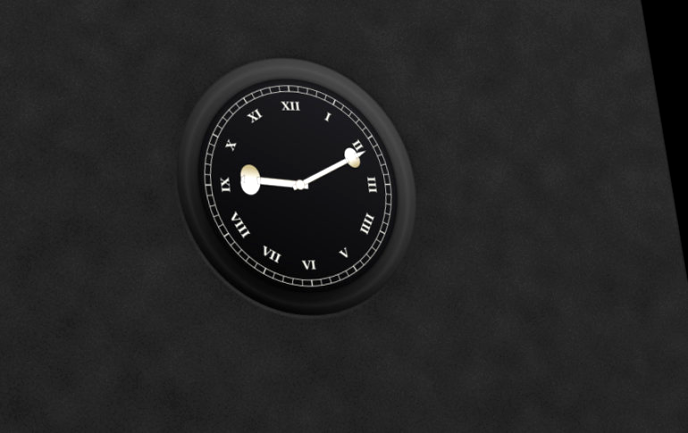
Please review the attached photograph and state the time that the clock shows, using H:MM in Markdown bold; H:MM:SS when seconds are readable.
**9:11**
